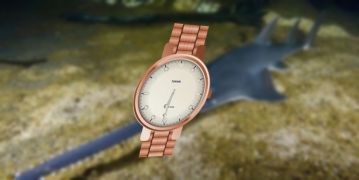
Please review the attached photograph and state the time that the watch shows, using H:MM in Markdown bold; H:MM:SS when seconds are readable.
**6:31**
